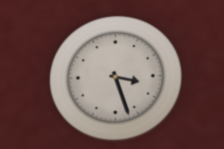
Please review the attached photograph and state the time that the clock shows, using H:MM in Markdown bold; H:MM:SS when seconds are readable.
**3:27**
